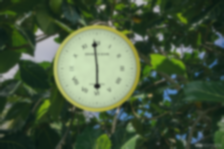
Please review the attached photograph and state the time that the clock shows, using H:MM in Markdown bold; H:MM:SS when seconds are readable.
**5:59**
